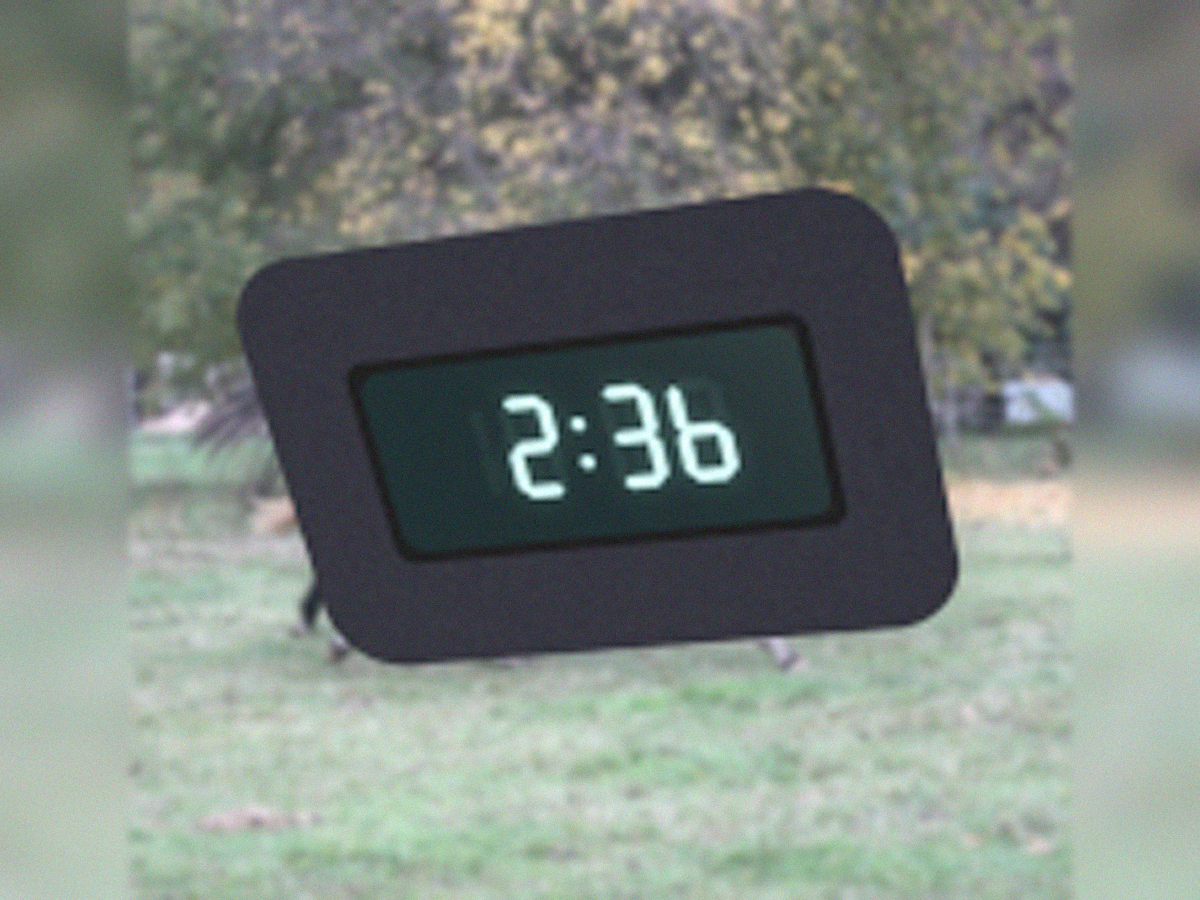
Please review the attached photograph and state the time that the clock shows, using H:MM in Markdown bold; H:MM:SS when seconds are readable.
**2:36**
